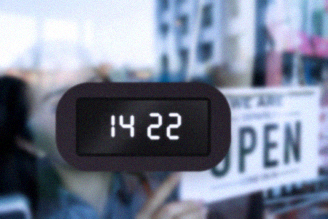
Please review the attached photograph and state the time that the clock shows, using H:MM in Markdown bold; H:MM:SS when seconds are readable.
**14:22**
